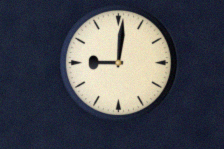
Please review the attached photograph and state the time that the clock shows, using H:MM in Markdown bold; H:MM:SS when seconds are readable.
**9:01**
